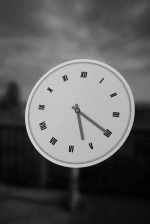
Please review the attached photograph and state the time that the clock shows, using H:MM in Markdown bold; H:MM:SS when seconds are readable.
**5:20**
